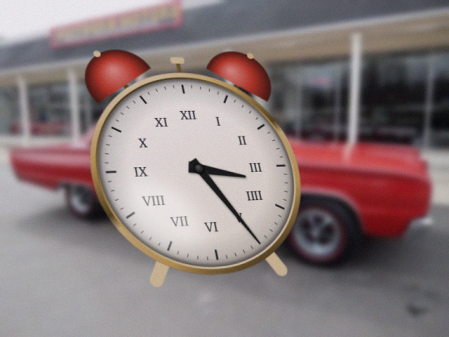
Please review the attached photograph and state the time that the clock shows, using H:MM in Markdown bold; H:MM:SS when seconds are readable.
**3:25**
